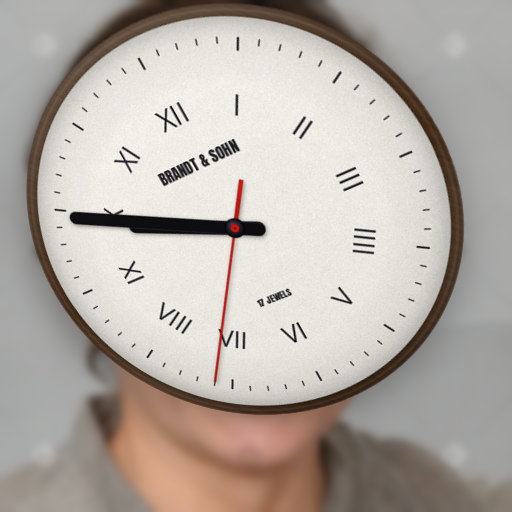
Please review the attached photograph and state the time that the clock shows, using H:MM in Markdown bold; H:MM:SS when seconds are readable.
**9:49:36**
